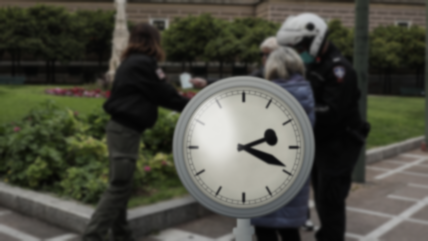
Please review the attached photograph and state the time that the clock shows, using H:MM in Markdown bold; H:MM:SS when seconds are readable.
**2:19**
